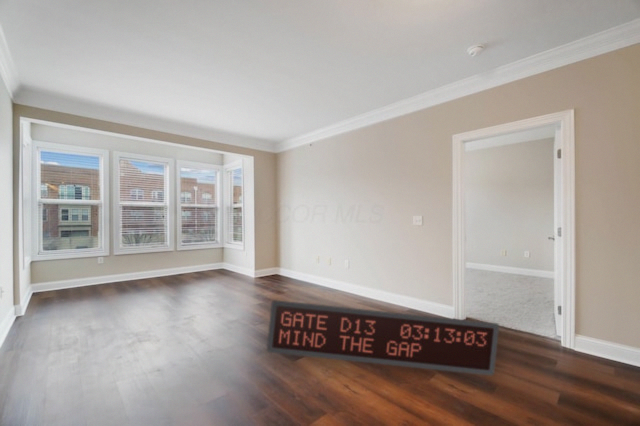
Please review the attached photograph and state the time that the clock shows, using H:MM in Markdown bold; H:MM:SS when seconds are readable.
**3:13:03**
